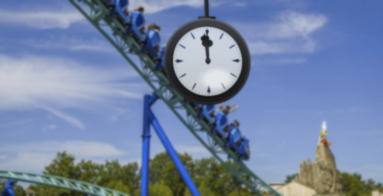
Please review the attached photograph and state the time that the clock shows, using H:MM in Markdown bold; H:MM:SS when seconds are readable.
**11:59**
